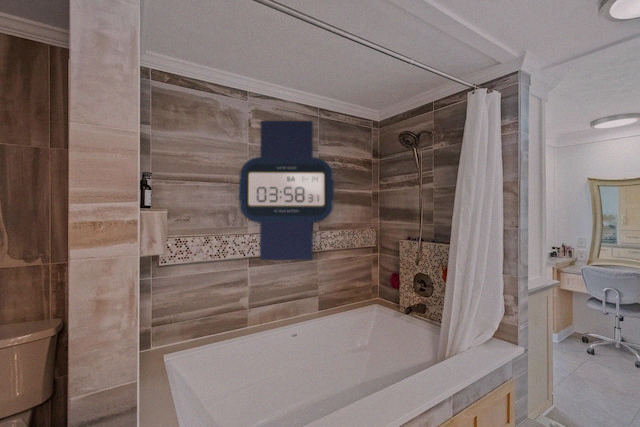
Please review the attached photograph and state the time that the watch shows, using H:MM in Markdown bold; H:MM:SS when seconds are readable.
**3:58**
